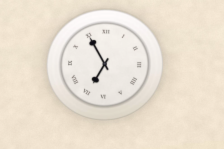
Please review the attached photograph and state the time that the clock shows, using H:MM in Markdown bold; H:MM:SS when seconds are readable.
**6:55**
